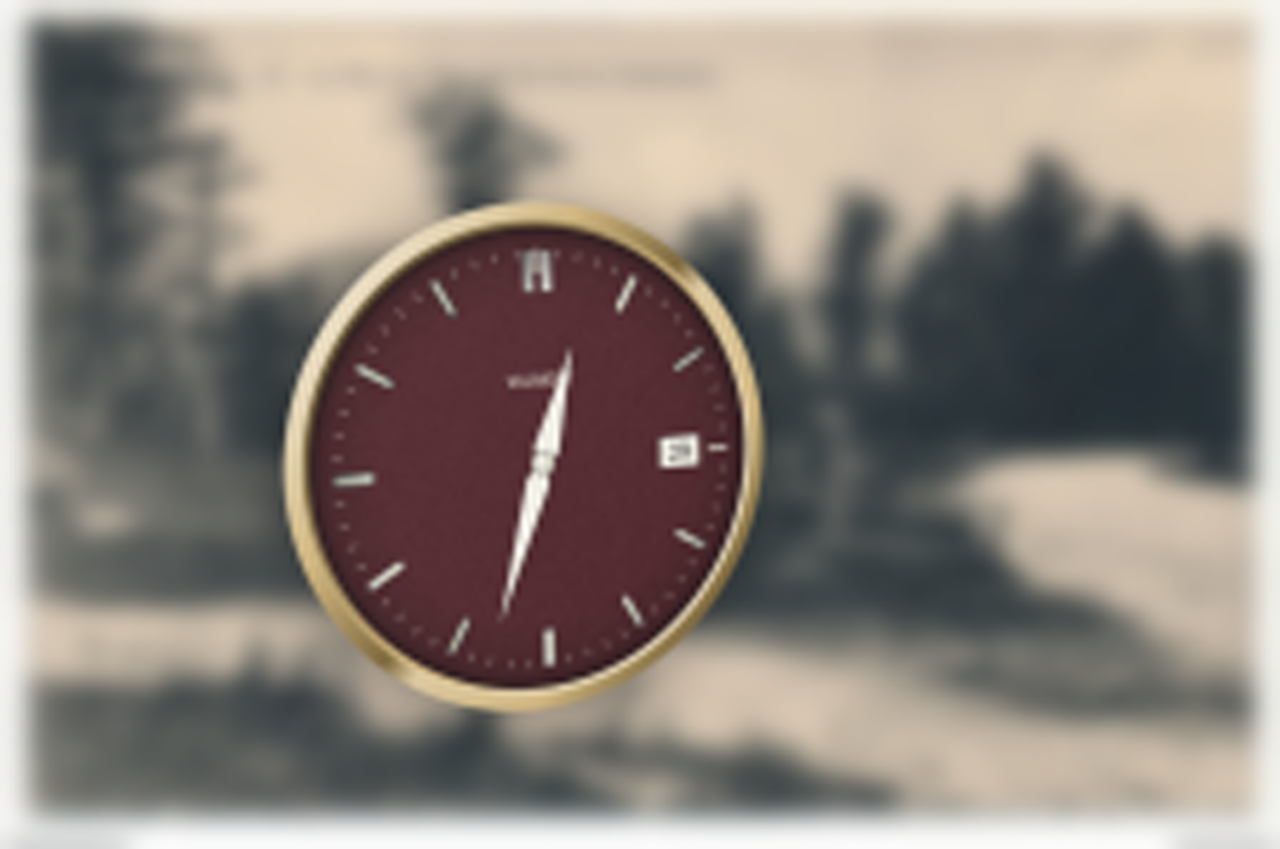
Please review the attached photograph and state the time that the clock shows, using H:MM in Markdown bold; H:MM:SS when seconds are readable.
**12:33**
